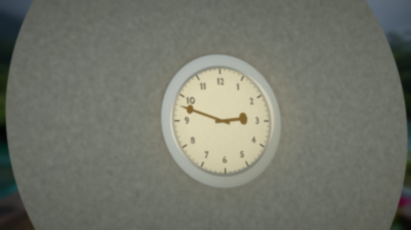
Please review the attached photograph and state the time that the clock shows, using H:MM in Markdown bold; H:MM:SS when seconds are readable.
**2:48**
